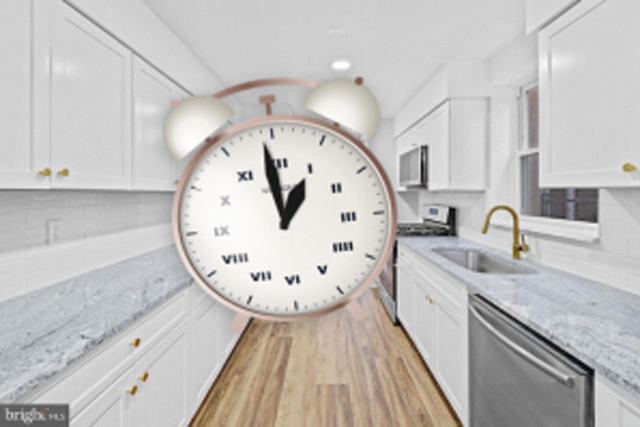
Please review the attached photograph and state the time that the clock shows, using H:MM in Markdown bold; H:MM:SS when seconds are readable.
**12:59**
